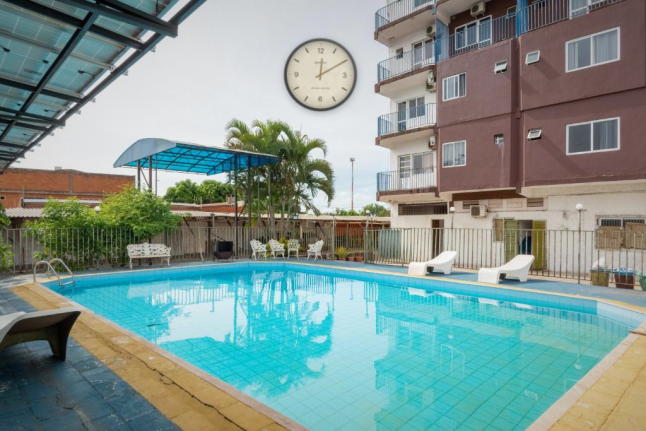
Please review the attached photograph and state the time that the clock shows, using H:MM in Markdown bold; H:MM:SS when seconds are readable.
**12:10**
